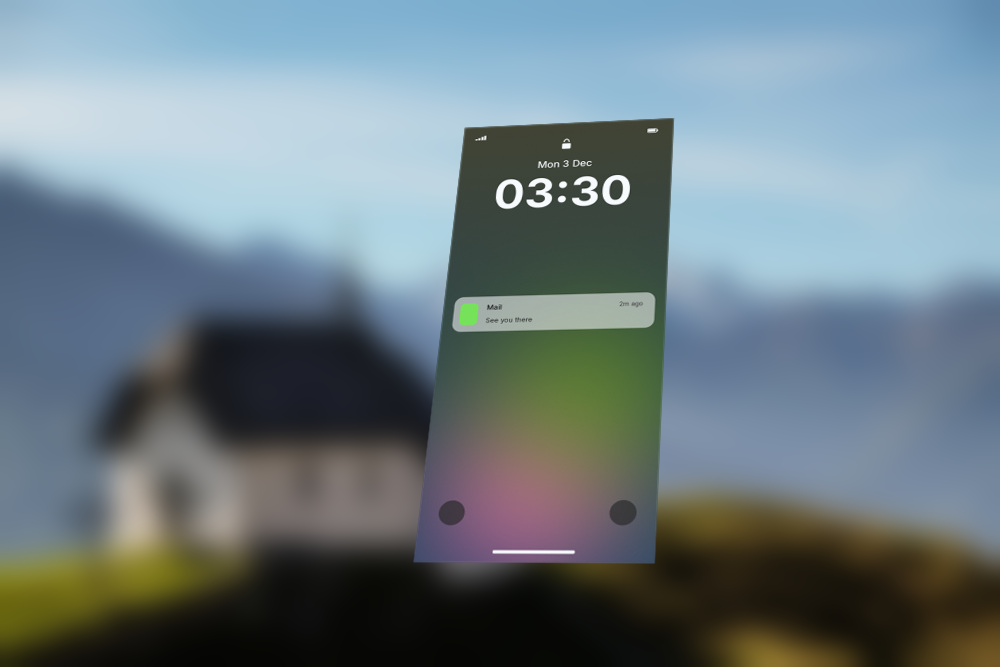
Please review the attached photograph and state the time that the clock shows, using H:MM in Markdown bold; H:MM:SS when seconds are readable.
**3:30**
